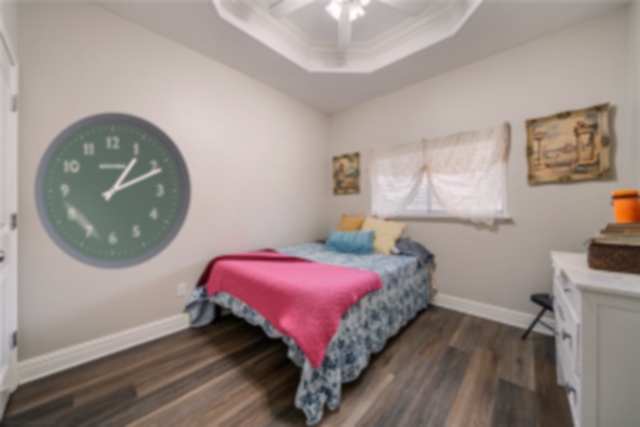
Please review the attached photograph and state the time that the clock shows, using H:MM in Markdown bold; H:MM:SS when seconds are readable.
**1:11**
